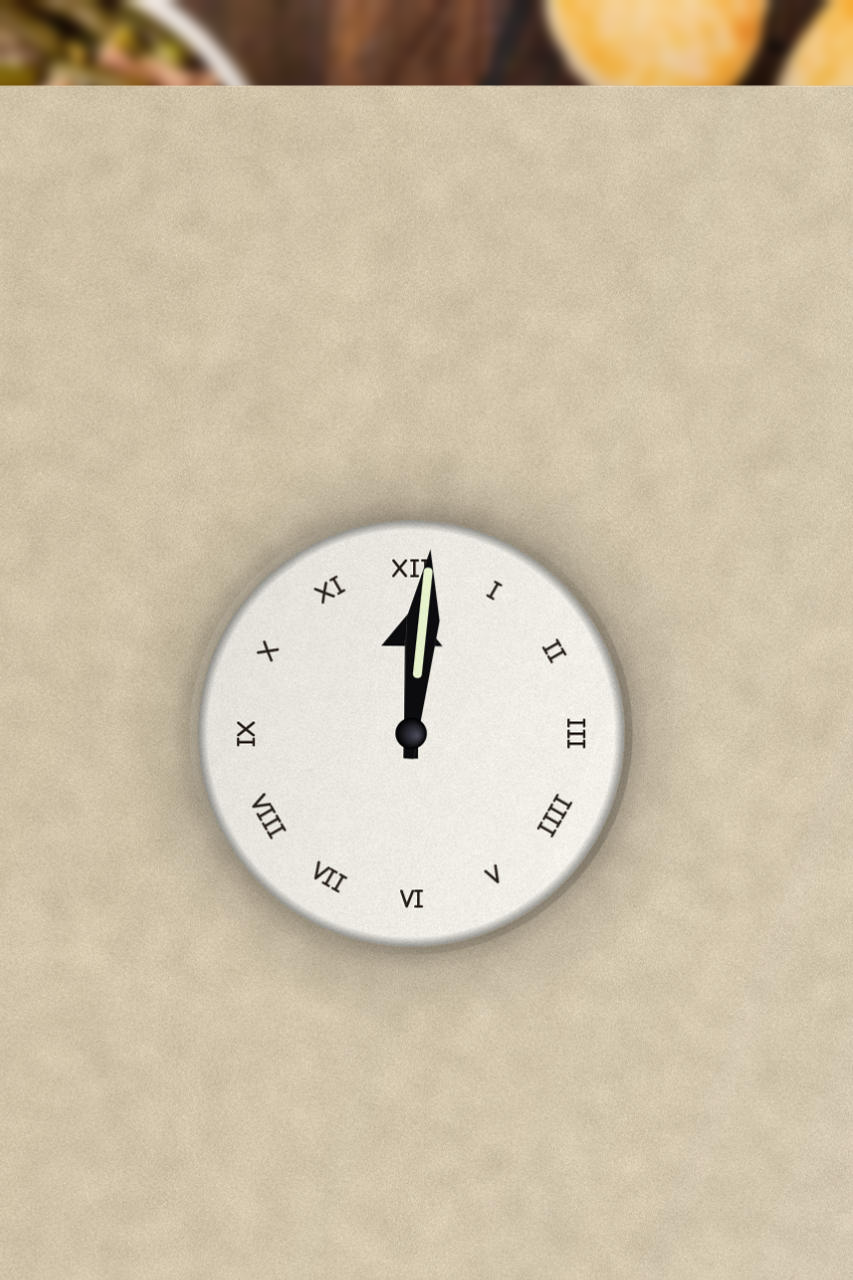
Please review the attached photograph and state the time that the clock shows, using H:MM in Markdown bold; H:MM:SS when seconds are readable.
**12:01**
